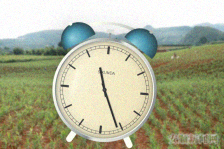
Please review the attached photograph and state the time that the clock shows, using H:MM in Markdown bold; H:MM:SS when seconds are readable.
**11:26**
